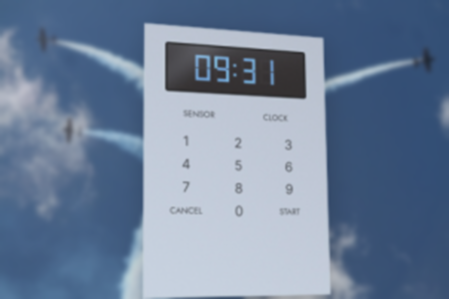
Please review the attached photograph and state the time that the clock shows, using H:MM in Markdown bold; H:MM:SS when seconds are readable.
**9:31**
